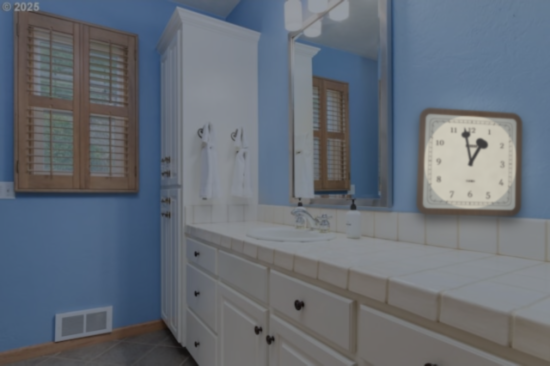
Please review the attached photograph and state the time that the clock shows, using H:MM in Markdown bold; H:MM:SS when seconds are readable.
**12:58**
